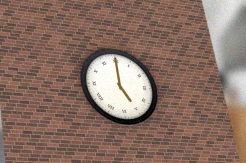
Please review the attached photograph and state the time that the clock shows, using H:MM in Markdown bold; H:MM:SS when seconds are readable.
**5:00**
